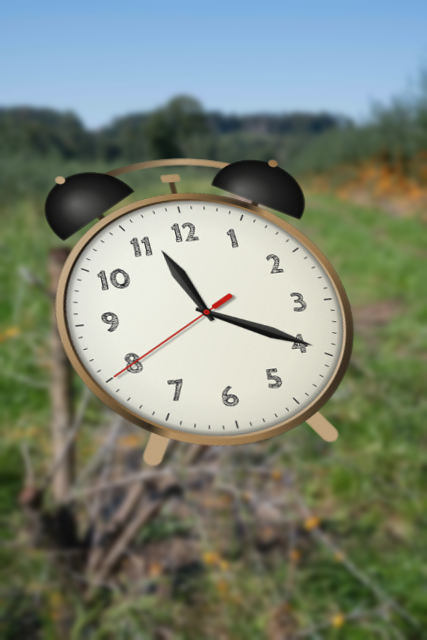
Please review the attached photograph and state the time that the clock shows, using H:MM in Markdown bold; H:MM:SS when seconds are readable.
**11:19:40**
